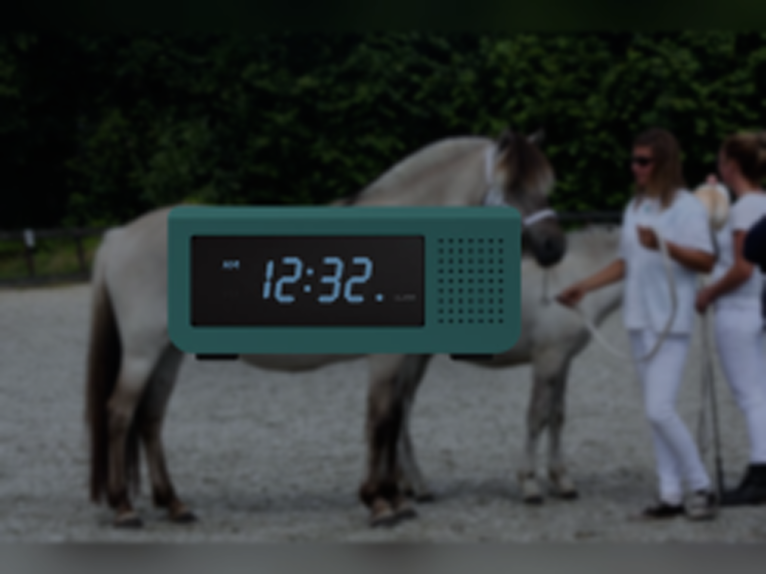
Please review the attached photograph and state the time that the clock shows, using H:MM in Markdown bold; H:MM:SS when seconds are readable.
**12:32**
